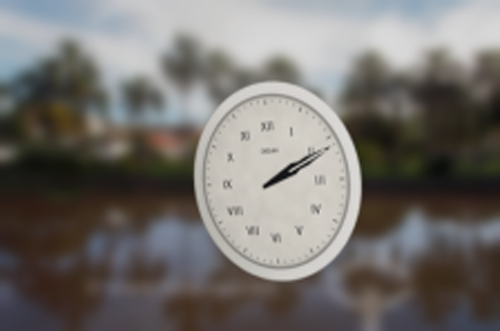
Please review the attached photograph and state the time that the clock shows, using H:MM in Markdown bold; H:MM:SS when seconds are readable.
**2:11**
